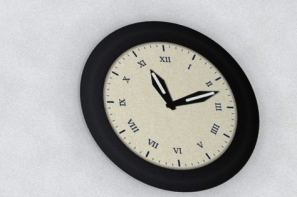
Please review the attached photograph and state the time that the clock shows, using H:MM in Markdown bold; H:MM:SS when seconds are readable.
**11:12**
